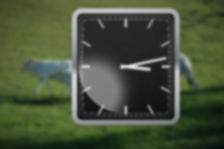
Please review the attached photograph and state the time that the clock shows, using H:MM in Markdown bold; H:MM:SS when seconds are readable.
**3:13**
